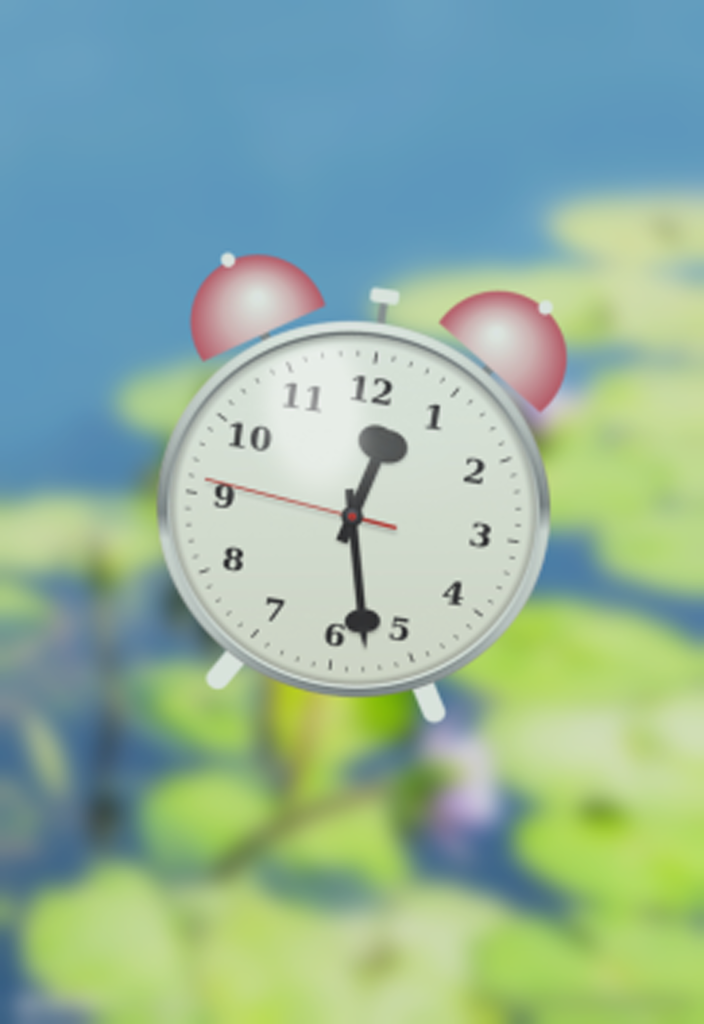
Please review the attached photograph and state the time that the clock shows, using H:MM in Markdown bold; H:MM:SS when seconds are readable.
**12:27:46**
